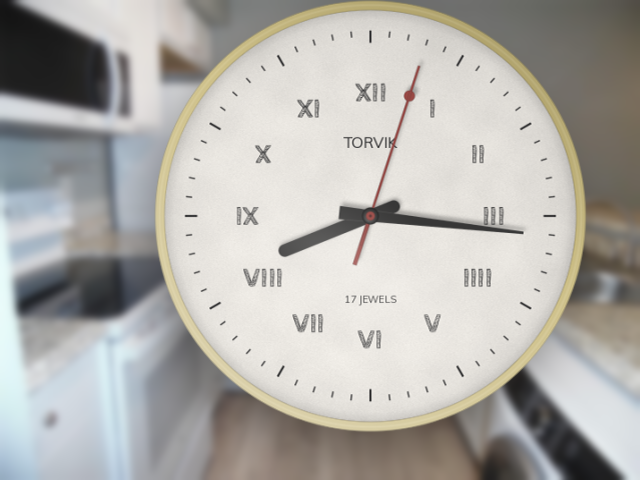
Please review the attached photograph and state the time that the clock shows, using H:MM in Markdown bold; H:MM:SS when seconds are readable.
**8:16:03**
